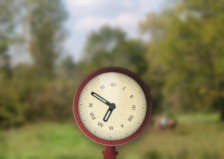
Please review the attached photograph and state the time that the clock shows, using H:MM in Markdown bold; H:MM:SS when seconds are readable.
**6:50**
